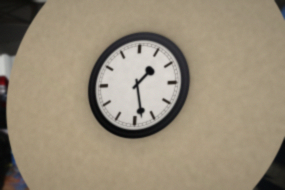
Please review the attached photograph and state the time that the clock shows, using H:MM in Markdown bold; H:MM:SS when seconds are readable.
**1:28**
